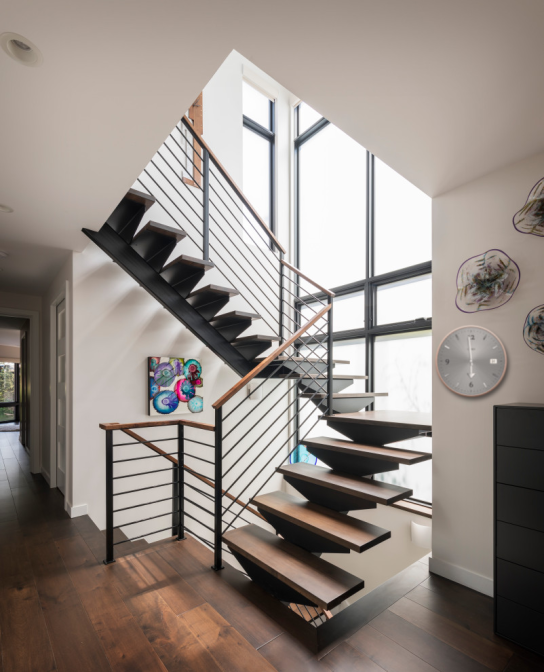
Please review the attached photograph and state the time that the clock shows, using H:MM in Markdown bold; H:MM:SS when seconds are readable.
**5:59**
